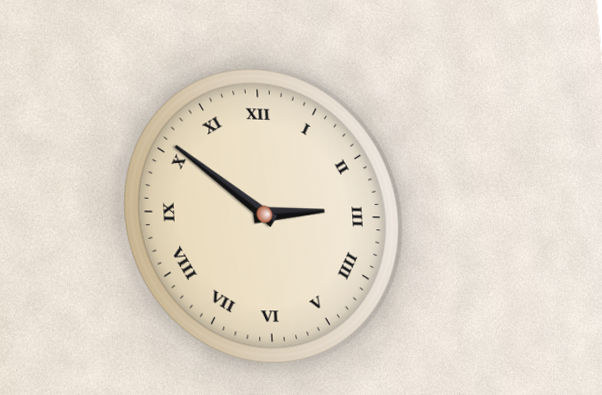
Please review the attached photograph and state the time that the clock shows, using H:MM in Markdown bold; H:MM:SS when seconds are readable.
**2:51**
